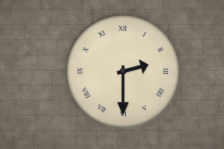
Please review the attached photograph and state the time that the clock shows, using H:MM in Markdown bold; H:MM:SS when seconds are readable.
**2:30**
